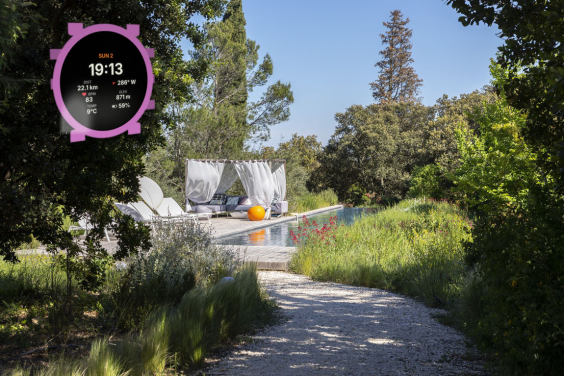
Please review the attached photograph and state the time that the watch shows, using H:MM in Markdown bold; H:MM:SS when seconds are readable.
**19:13**
